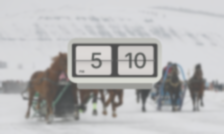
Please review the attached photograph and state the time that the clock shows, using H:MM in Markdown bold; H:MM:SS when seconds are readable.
**5:10**
